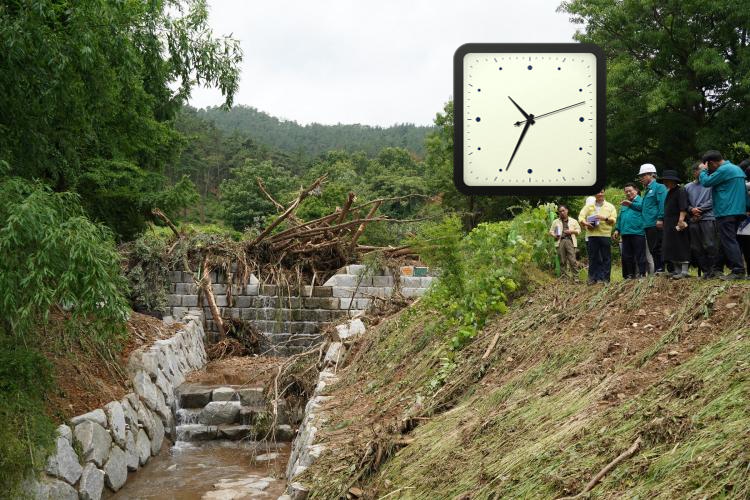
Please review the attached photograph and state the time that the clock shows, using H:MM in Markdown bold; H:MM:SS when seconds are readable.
**10:34:12**
